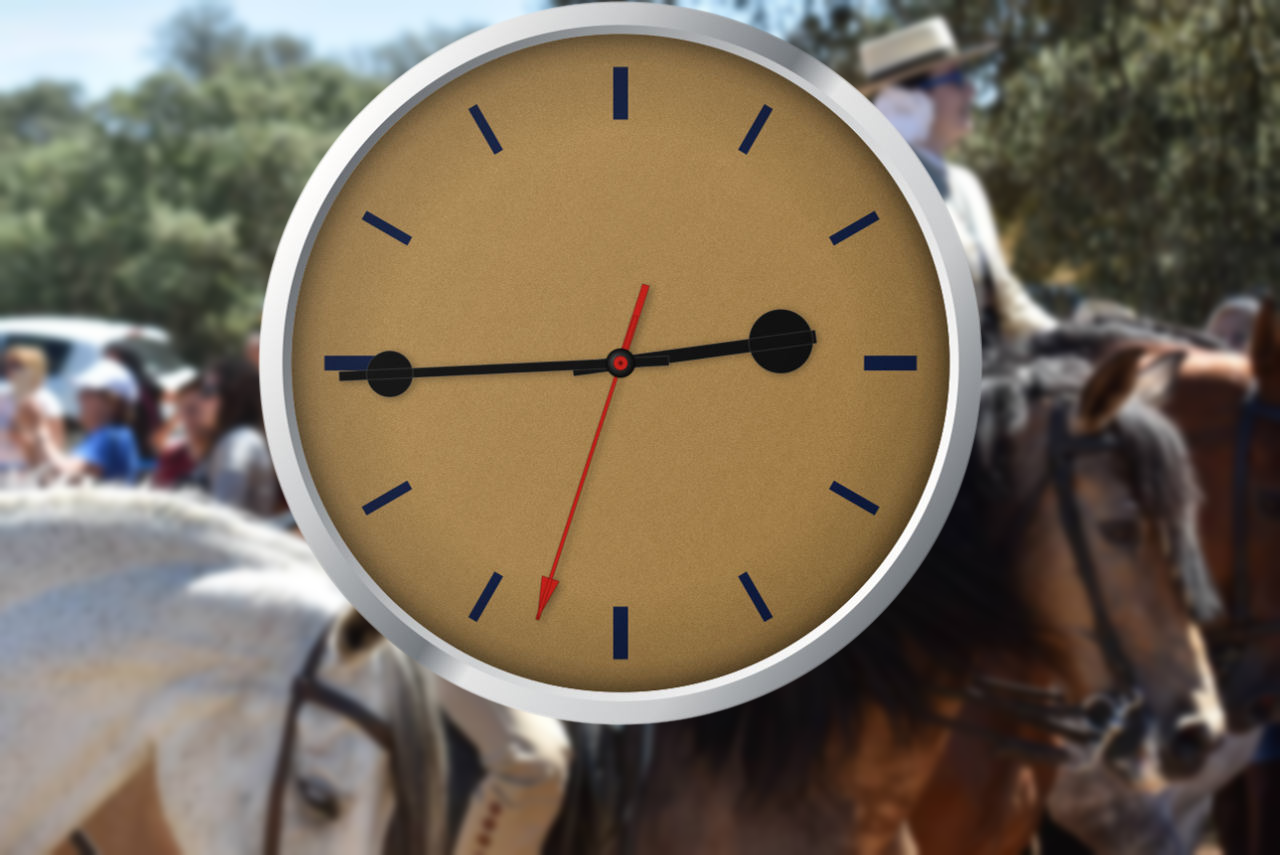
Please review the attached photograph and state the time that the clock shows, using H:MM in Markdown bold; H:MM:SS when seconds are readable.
**2:44:33**
